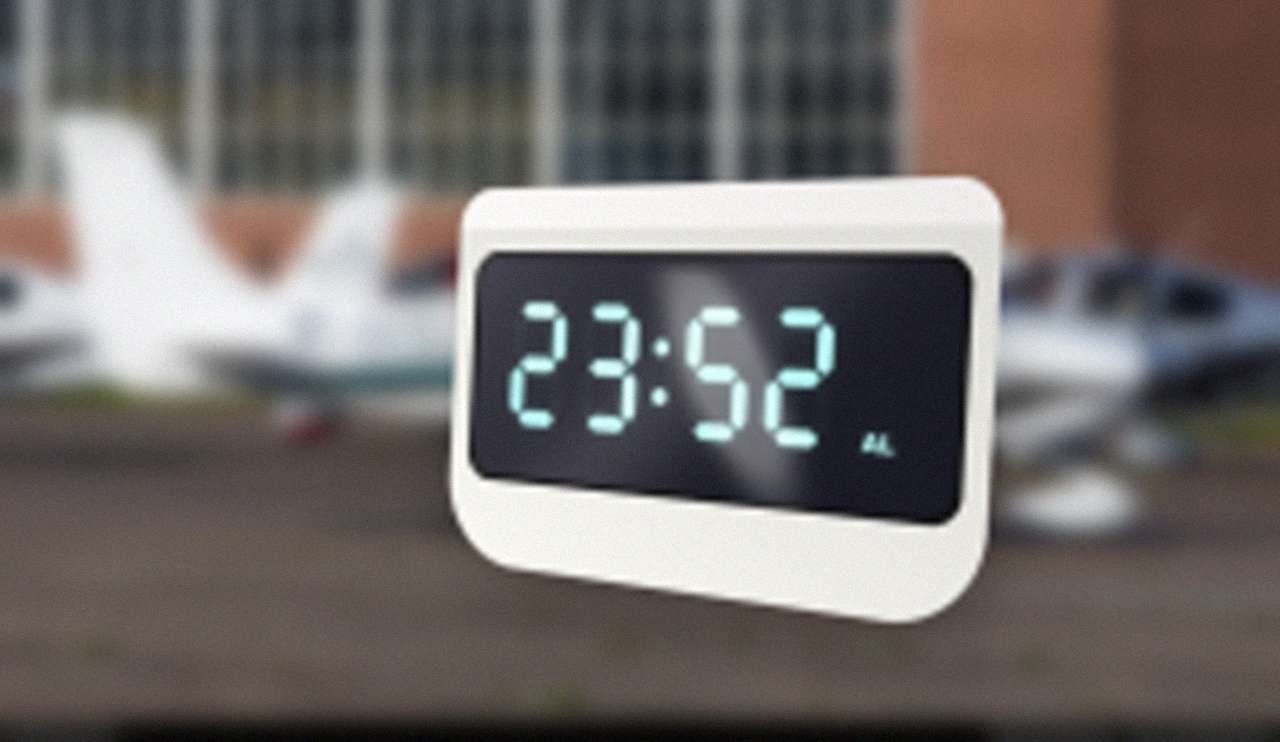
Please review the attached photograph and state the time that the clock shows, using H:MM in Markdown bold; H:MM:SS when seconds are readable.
**23:52**
